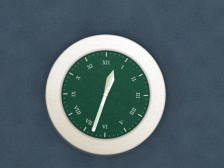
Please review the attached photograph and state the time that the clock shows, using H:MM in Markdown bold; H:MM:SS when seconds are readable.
**12:33**
